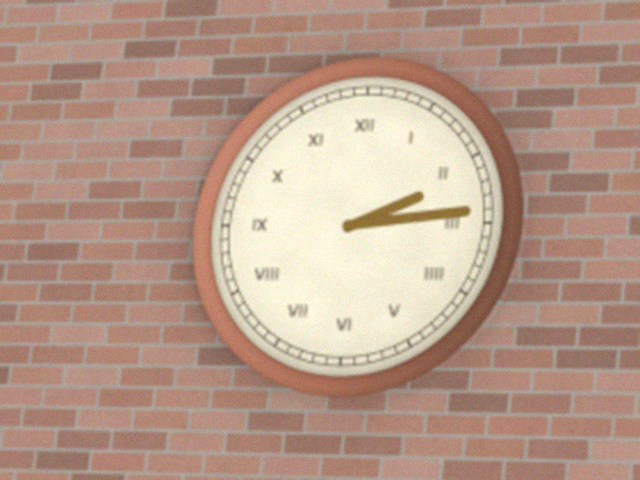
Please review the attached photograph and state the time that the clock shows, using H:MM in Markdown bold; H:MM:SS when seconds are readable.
**2:14**
